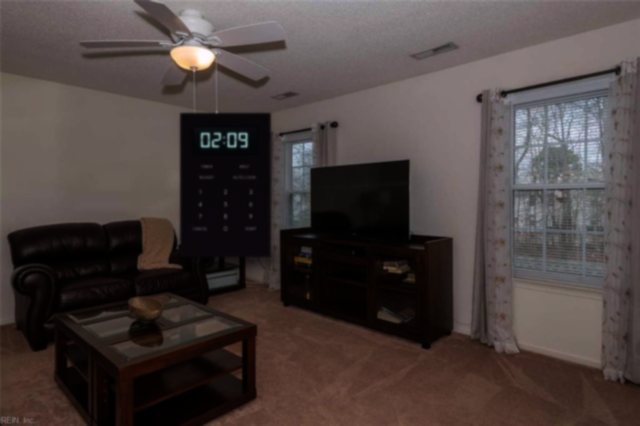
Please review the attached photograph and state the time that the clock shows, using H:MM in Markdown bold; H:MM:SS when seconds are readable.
**2:09**
